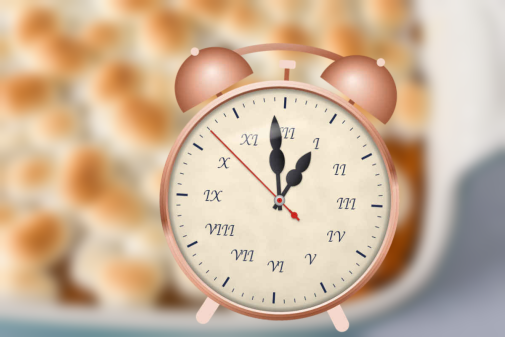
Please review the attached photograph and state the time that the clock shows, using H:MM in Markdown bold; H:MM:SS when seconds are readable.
**12:58:52**
